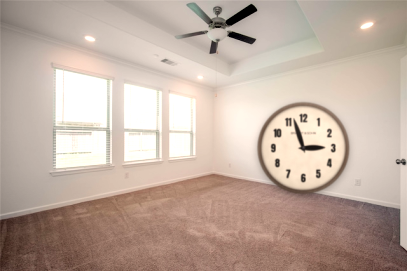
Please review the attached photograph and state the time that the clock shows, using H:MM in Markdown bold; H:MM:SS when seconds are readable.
**2:57**
